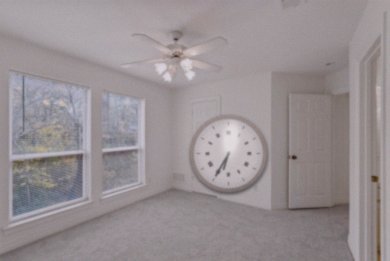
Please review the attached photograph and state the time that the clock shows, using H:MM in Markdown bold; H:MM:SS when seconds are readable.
**6:35**
